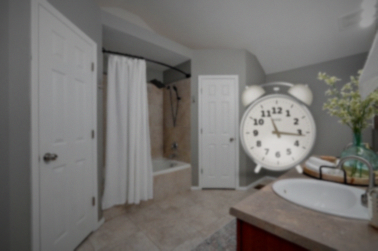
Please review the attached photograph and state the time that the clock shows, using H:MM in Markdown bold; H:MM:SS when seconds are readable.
**11:16**
